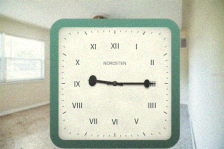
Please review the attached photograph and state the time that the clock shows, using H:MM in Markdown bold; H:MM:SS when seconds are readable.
**9:15**
